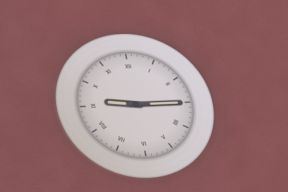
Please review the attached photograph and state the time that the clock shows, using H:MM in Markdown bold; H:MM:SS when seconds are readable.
**9:15**
